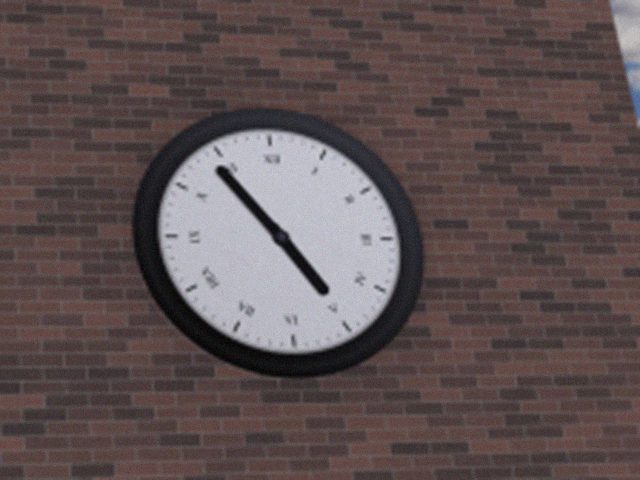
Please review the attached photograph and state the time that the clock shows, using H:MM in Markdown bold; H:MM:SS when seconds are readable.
**4:54**
